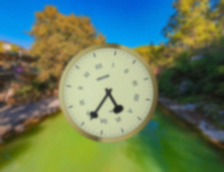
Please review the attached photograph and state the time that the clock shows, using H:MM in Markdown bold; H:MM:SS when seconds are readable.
**5:39**
